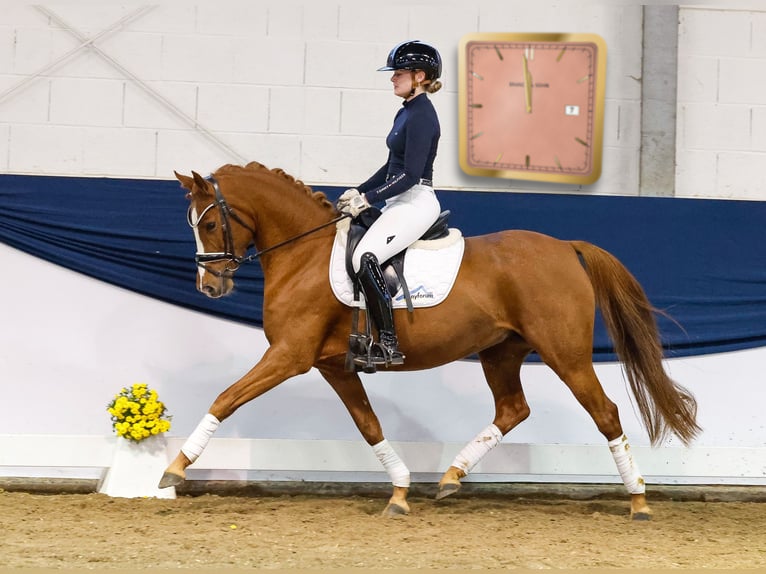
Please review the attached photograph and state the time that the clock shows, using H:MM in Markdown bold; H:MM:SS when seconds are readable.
**11:59**
